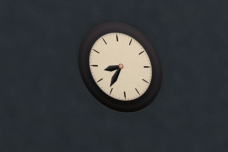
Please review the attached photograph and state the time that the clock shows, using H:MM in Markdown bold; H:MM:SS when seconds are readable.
**8:36**
